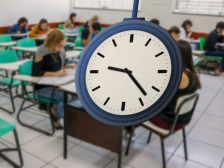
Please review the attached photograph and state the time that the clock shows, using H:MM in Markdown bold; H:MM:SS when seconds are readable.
**9:23**
